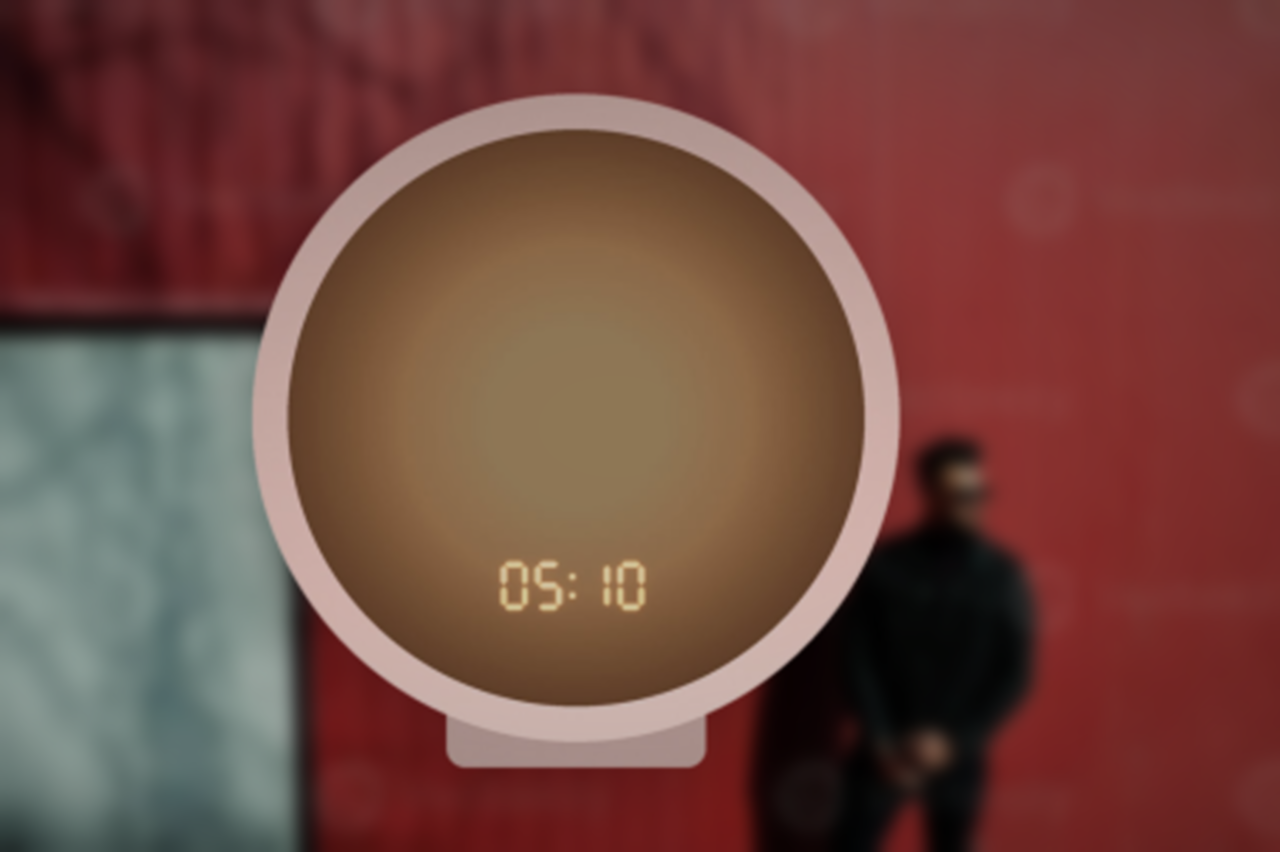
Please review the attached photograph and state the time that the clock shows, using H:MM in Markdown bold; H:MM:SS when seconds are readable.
**5:10**
